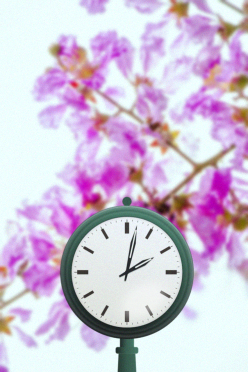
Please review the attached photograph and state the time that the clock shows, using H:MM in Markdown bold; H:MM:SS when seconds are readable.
**2:02**
